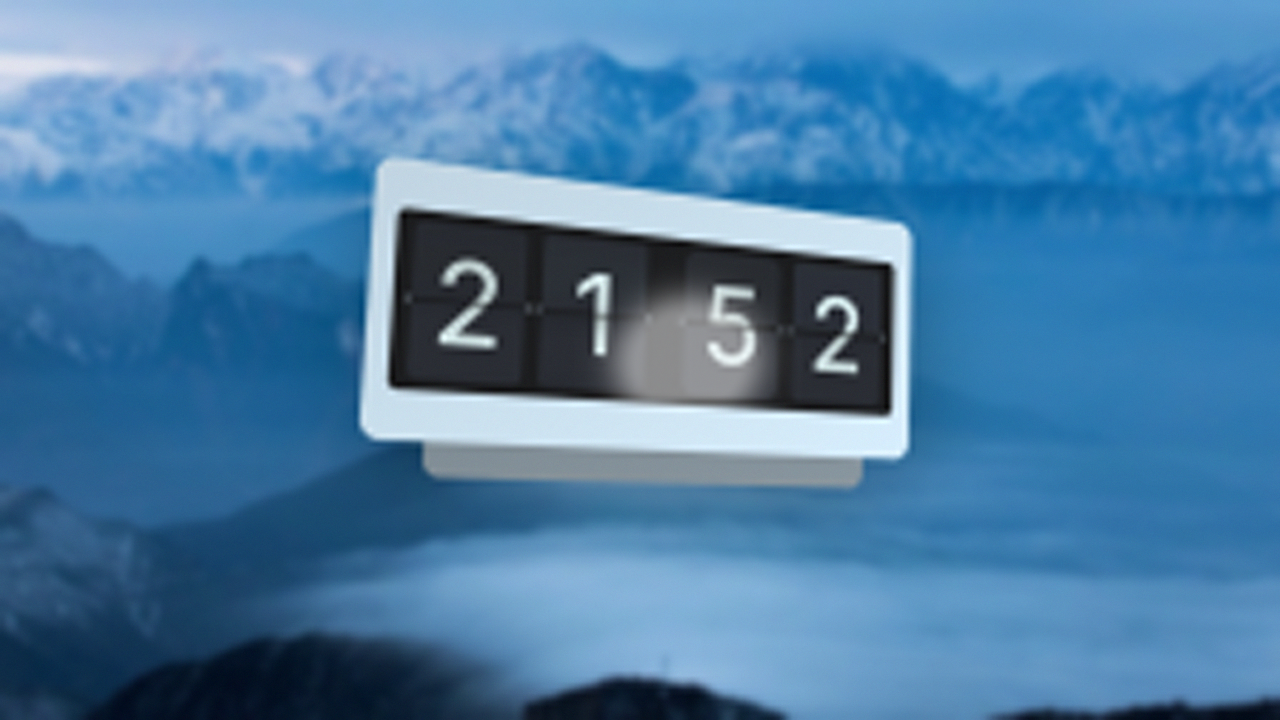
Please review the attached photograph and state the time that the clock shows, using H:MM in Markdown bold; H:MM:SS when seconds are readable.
**21:52**
